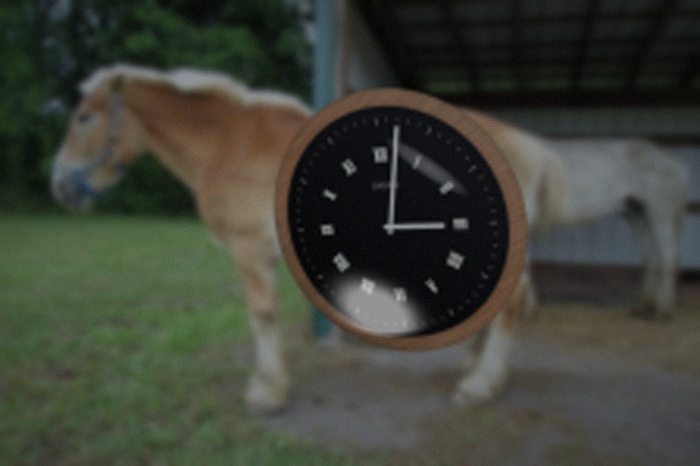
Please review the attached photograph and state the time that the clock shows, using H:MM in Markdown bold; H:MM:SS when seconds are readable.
**3:02**
